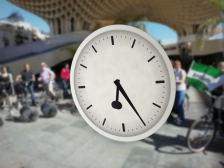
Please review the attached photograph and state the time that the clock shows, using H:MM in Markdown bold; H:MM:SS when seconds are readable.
**6:25**
